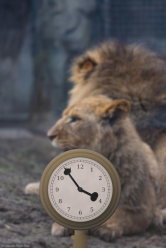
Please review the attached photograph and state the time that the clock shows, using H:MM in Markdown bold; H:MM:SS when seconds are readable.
**3:54**
